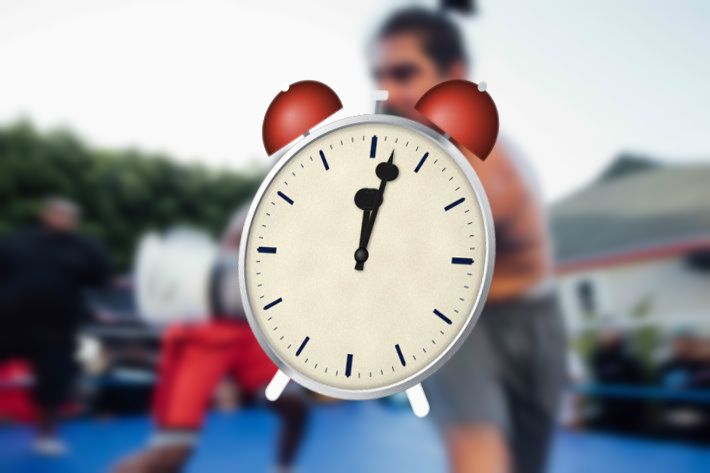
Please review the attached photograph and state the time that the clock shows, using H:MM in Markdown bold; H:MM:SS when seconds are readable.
**12:02**
